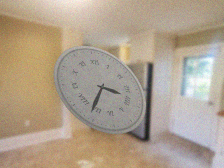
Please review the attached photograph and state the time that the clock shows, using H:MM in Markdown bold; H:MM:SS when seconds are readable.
**3:36**
